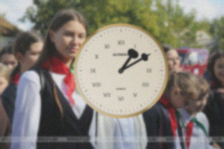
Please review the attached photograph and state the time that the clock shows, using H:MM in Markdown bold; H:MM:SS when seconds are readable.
**1:10**
